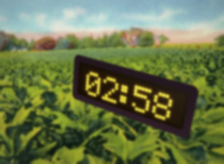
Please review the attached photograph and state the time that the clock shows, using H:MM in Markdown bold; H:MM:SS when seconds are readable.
**2:58**
